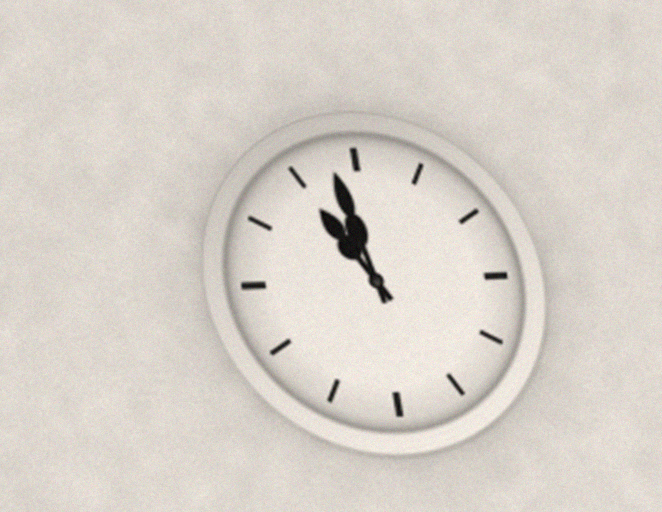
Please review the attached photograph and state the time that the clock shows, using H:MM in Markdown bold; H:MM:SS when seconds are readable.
**10:58**
